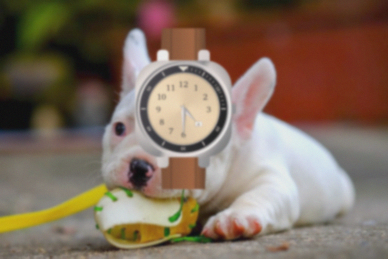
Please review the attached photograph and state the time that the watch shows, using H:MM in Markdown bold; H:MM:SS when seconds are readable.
**4:30**
